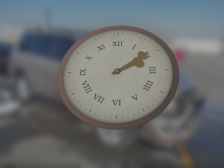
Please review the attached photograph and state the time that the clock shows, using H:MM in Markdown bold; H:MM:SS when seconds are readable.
**2:09**
